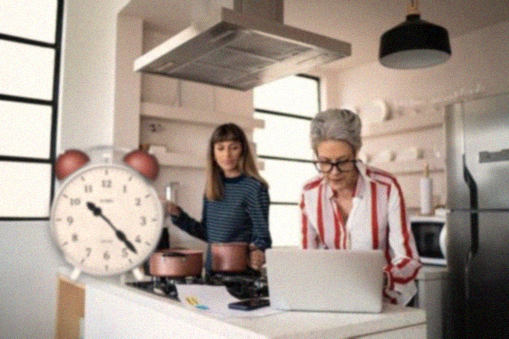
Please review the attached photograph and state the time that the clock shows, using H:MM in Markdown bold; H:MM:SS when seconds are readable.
**10:23**
